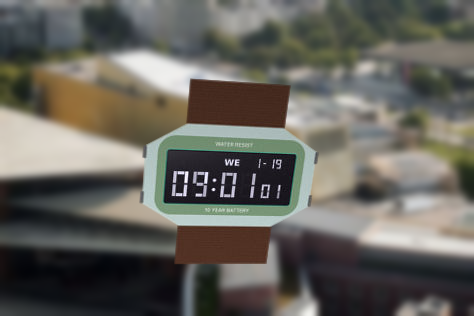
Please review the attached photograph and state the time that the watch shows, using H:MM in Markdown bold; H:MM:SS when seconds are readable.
**9:01:01**
